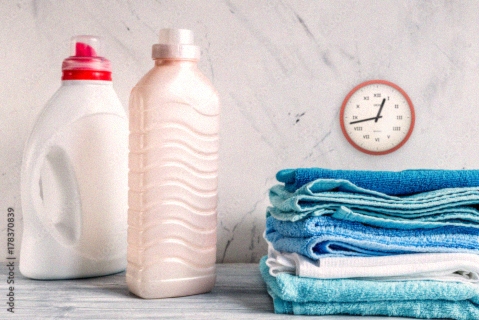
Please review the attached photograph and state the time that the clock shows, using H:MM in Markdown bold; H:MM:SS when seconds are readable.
**12:43**
